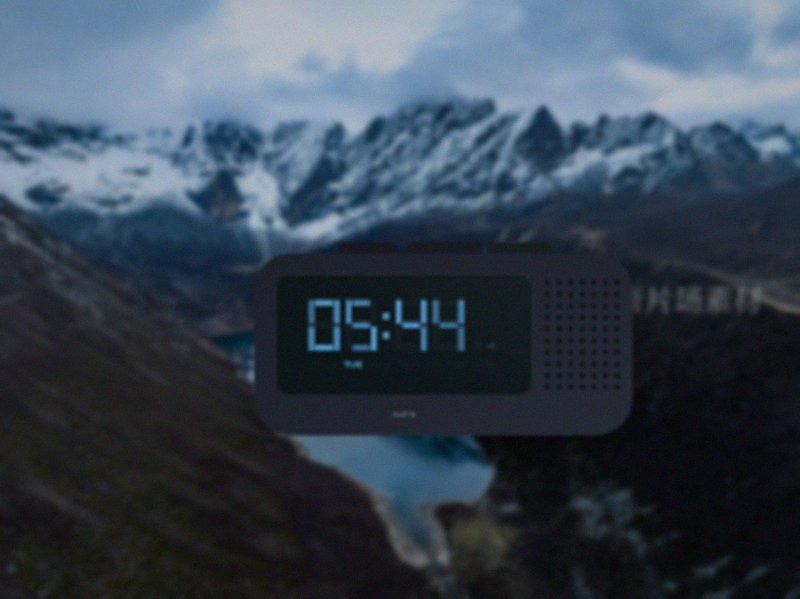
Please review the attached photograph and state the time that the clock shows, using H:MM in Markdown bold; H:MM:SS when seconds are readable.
**5:44**
